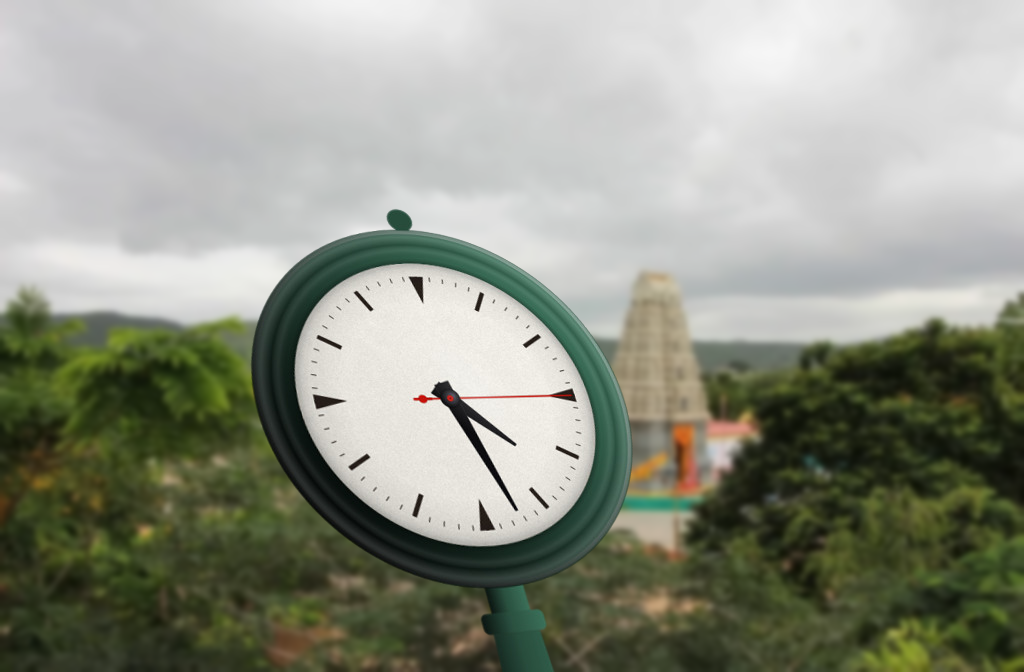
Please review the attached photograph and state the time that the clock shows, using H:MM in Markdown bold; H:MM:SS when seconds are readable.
**4:27:15**
